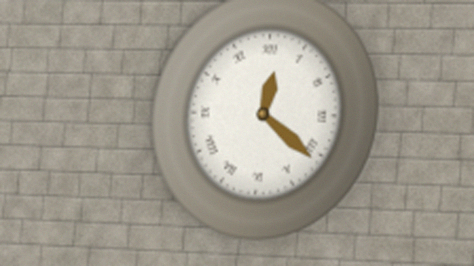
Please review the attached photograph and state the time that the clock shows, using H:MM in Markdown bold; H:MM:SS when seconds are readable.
**12:21**
